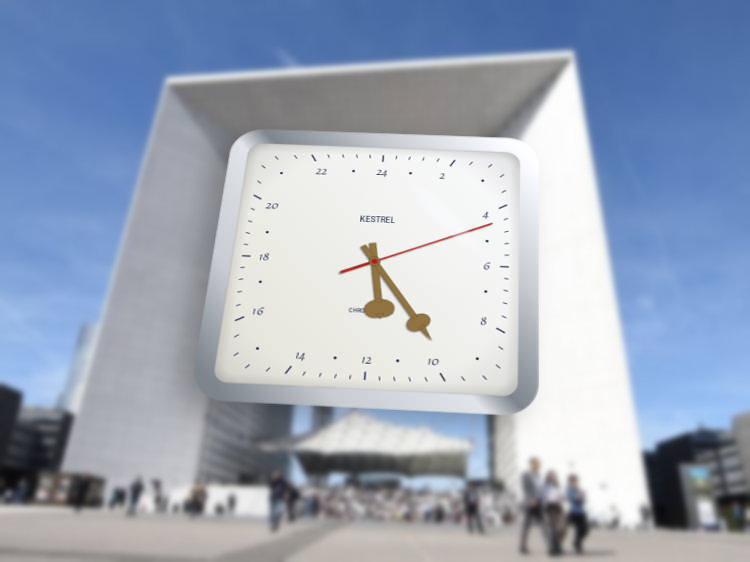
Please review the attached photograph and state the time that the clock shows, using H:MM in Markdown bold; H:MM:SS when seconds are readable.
**11:24:11**
